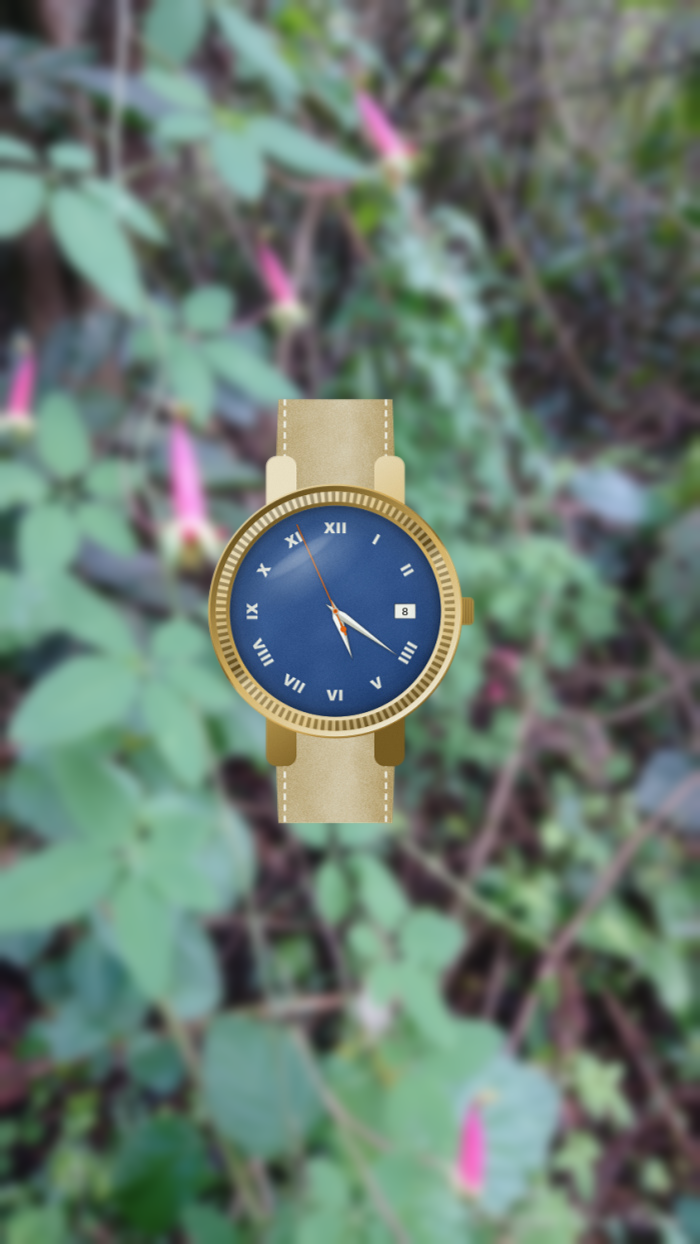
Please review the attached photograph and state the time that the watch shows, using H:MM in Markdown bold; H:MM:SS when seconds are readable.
**5:20:56**
